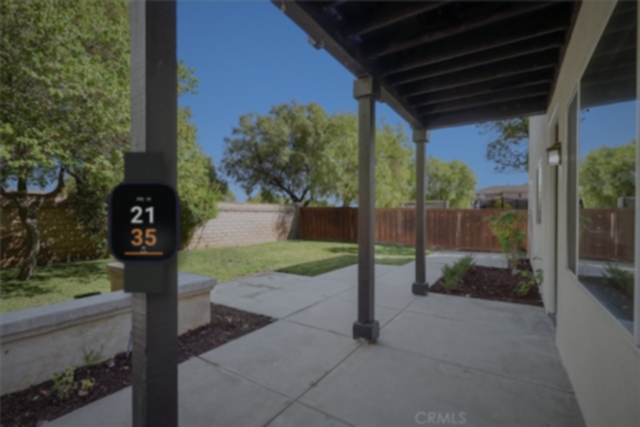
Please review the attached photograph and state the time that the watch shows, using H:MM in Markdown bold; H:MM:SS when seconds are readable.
**21:35**
